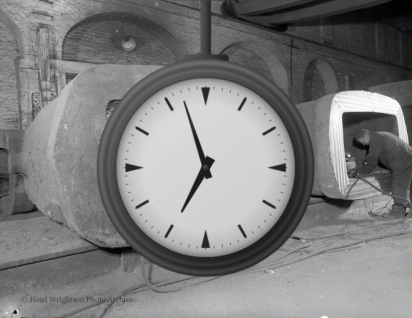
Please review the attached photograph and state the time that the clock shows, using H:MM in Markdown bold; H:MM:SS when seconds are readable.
**6:57**
